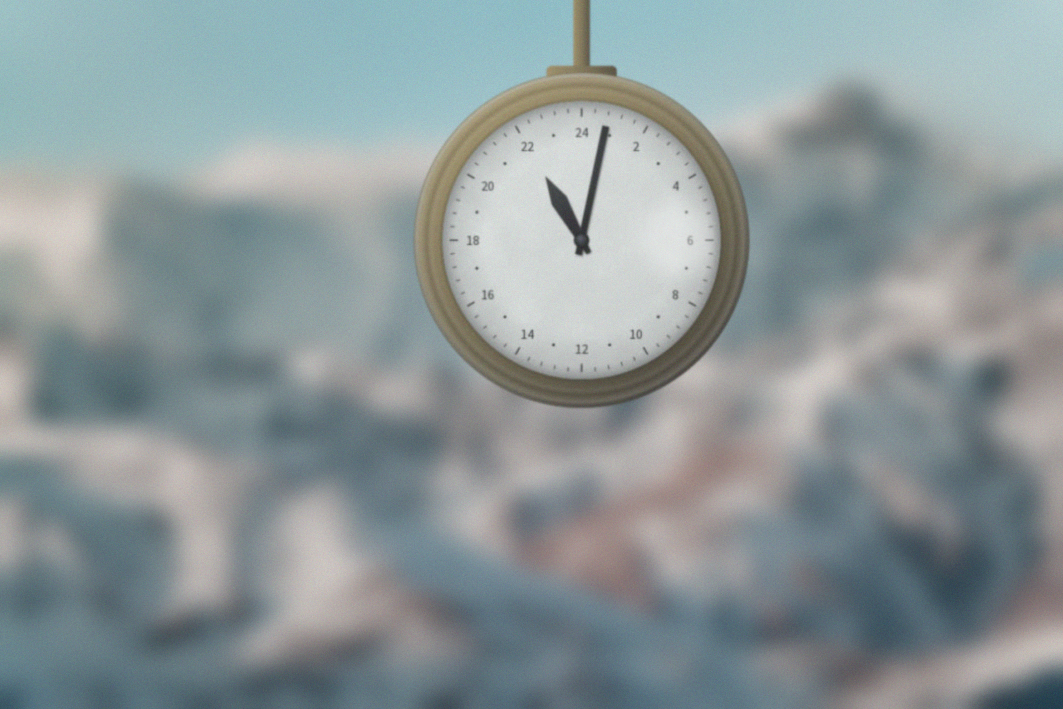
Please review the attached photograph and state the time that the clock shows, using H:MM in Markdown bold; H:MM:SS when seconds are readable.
**22:02**
